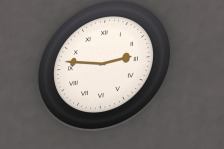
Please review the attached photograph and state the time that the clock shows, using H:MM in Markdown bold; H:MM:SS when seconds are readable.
**2:47**
